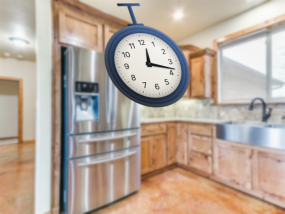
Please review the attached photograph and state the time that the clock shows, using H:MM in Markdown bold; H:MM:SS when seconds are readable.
**12:18**
